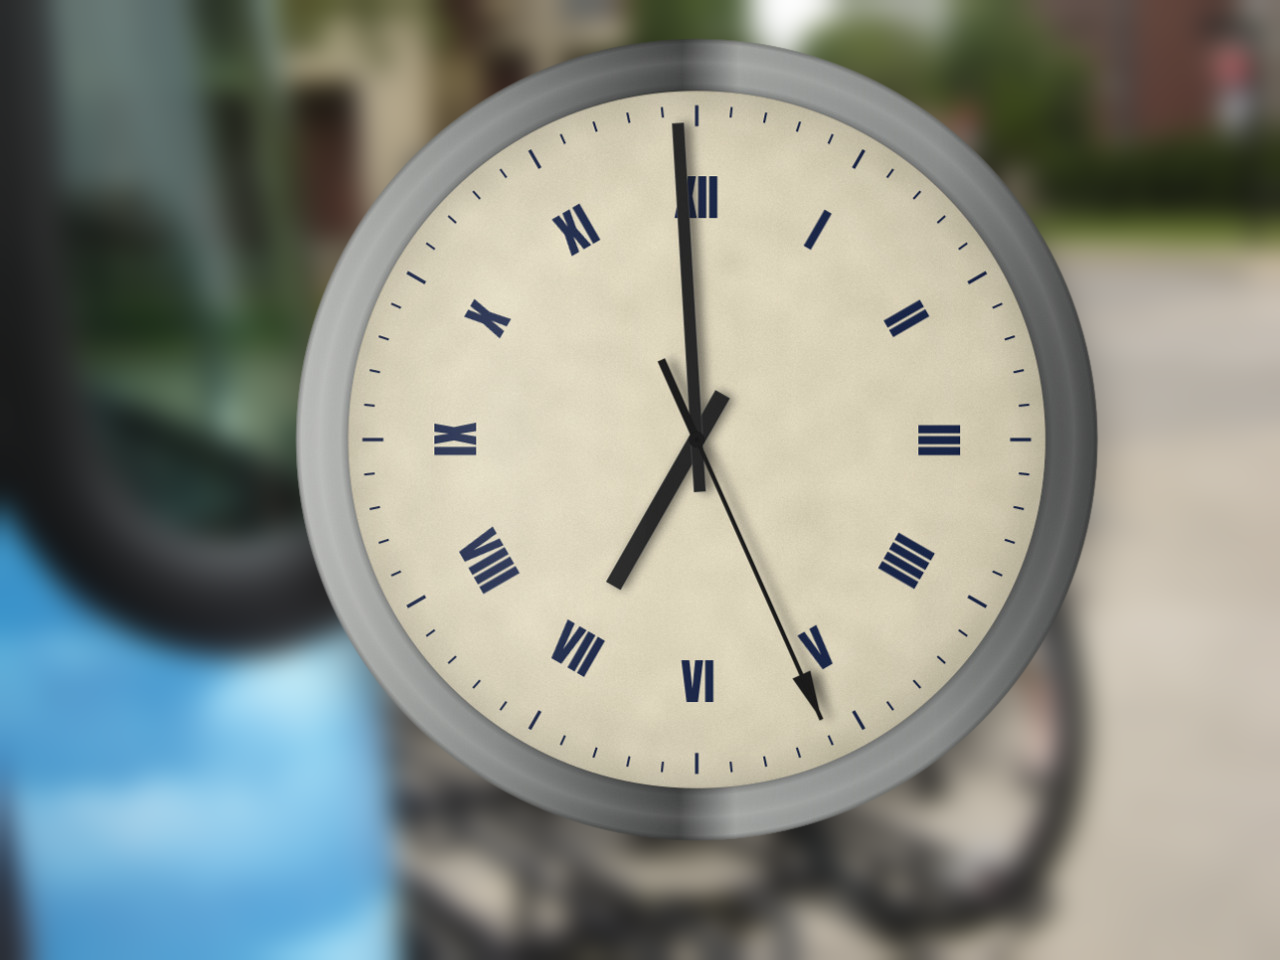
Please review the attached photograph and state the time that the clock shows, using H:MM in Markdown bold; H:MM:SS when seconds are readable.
**6:59:26**
